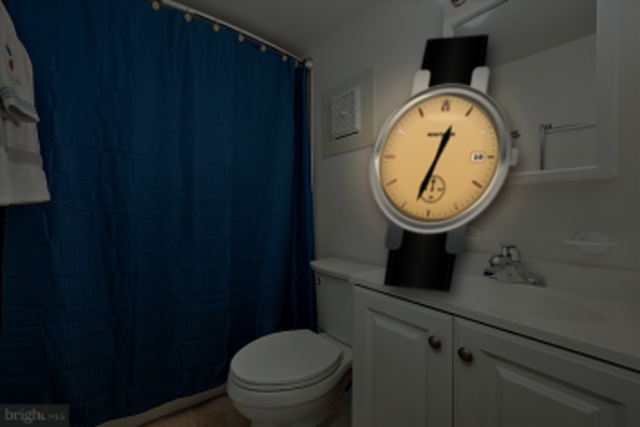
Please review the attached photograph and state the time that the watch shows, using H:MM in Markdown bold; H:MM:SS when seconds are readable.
**12:33**
